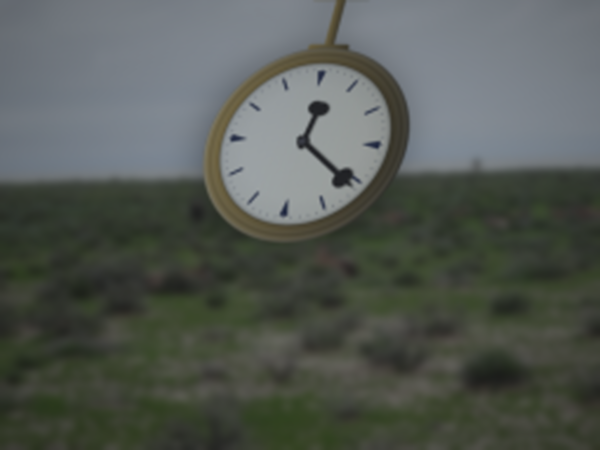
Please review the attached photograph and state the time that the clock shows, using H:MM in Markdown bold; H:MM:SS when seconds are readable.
**12:21**
